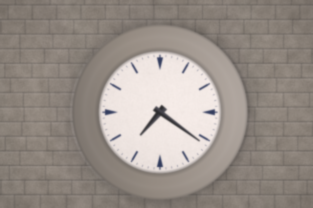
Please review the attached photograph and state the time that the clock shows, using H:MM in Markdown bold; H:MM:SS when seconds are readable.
**7:21**
